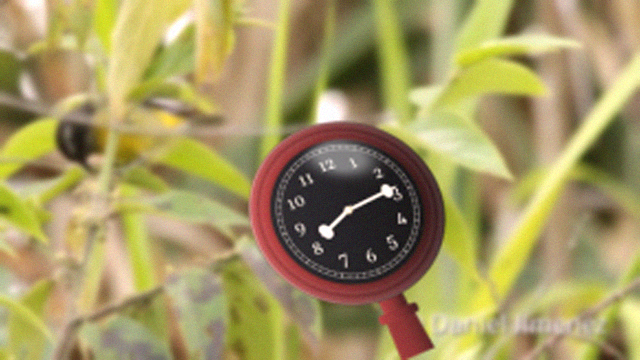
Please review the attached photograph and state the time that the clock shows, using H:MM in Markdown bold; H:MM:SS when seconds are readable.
**8:14**
